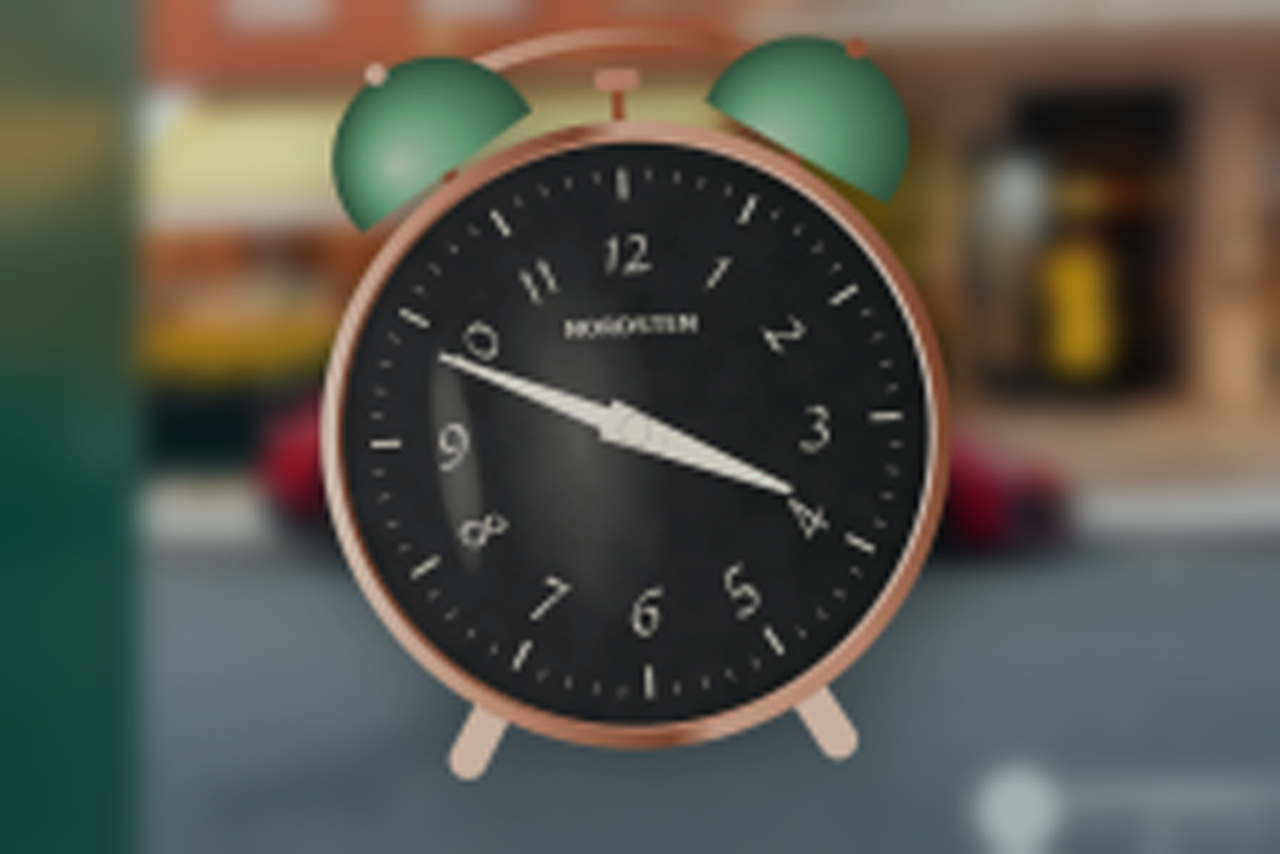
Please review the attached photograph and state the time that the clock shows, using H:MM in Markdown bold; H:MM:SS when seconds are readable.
**3:49**
